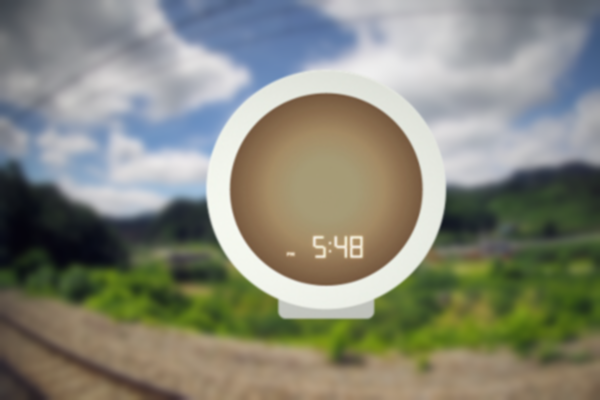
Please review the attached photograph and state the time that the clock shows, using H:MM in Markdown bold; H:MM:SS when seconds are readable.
**5:48**
